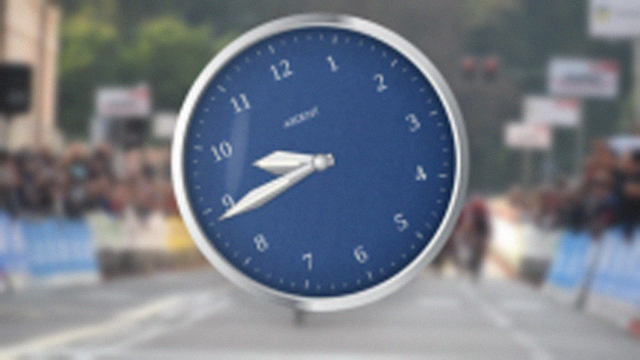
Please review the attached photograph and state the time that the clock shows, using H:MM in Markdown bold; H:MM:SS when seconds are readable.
**9:44**
